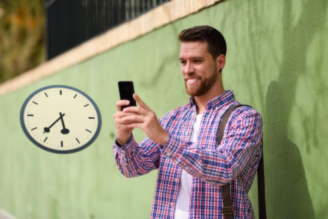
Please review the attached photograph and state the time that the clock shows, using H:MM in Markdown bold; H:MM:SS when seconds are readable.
**5:37**
